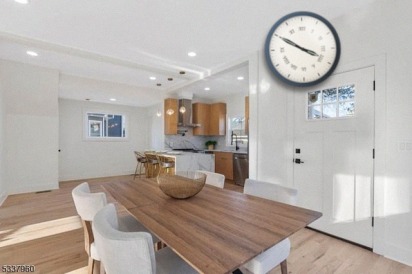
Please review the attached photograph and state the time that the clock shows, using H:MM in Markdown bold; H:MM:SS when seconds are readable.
**3:50**
